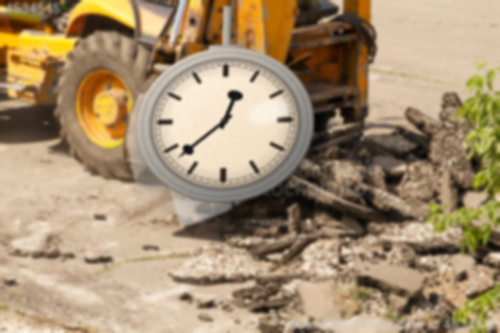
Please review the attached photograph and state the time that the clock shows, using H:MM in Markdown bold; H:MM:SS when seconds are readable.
**12:38**
